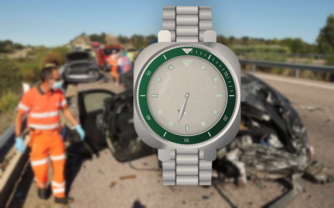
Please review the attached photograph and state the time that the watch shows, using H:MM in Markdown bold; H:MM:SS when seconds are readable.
**6:33**
